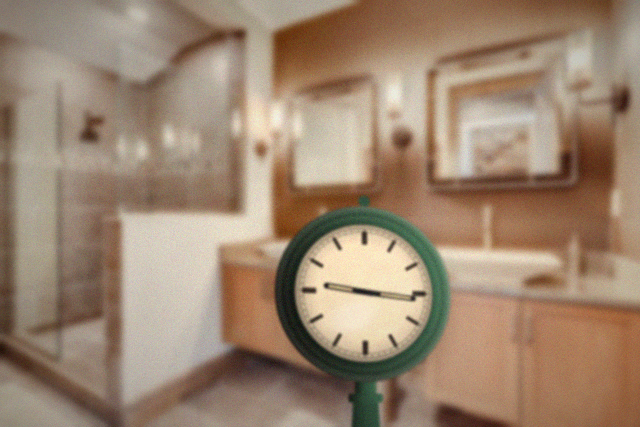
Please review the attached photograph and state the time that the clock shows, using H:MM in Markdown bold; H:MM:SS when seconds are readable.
**9:16**
